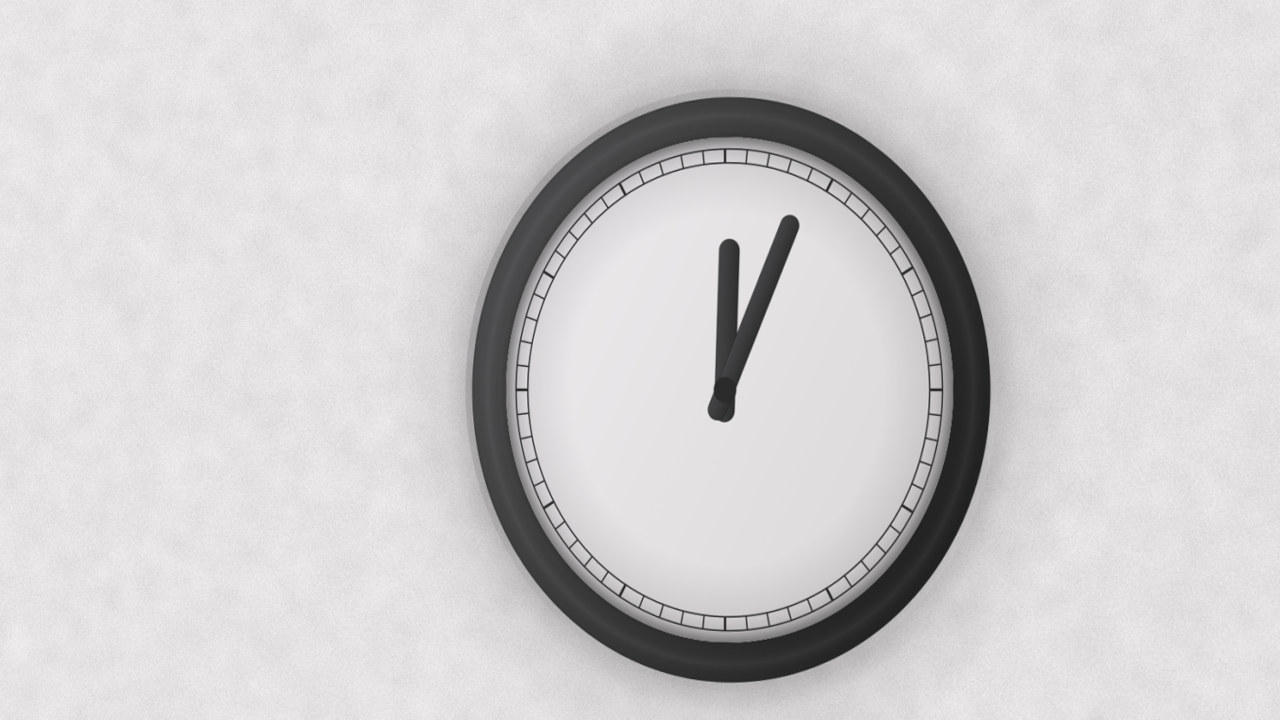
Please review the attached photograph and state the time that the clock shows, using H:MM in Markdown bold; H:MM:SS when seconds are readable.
**12:04**
